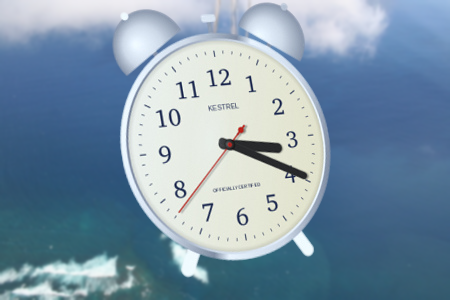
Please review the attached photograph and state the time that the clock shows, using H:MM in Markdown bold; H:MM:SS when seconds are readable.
**3:19:38**
